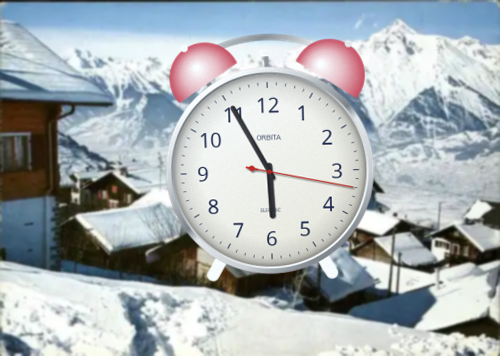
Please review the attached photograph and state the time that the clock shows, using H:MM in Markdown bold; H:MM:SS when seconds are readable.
**5:55:17**
